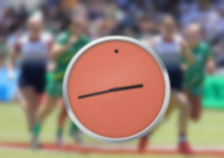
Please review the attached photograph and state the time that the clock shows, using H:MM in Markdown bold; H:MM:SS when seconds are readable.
**2:43**
